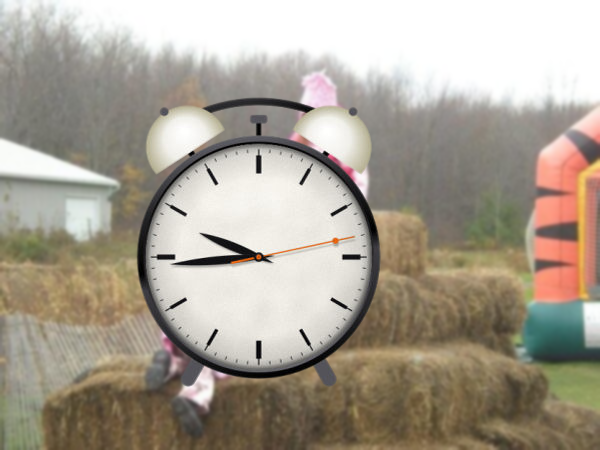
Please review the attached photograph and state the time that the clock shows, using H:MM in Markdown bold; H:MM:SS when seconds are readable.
**9:44:13**
